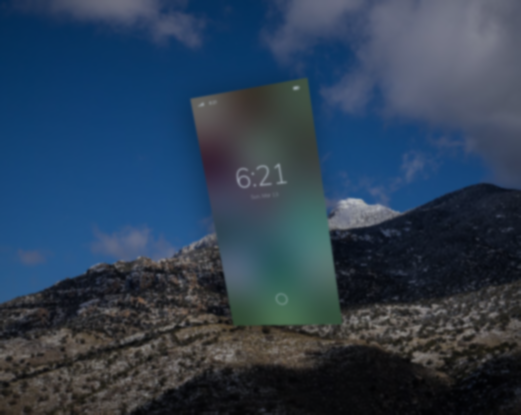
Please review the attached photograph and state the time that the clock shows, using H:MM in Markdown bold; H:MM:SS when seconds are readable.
**6:21**
